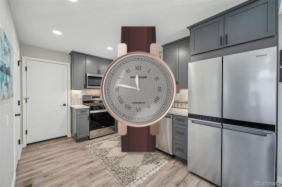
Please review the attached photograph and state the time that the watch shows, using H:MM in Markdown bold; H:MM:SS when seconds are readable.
**11:47**
